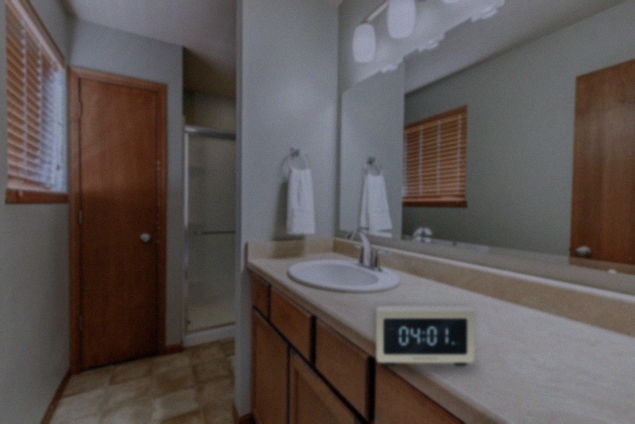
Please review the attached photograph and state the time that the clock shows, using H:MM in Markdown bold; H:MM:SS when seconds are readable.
**4:01**
